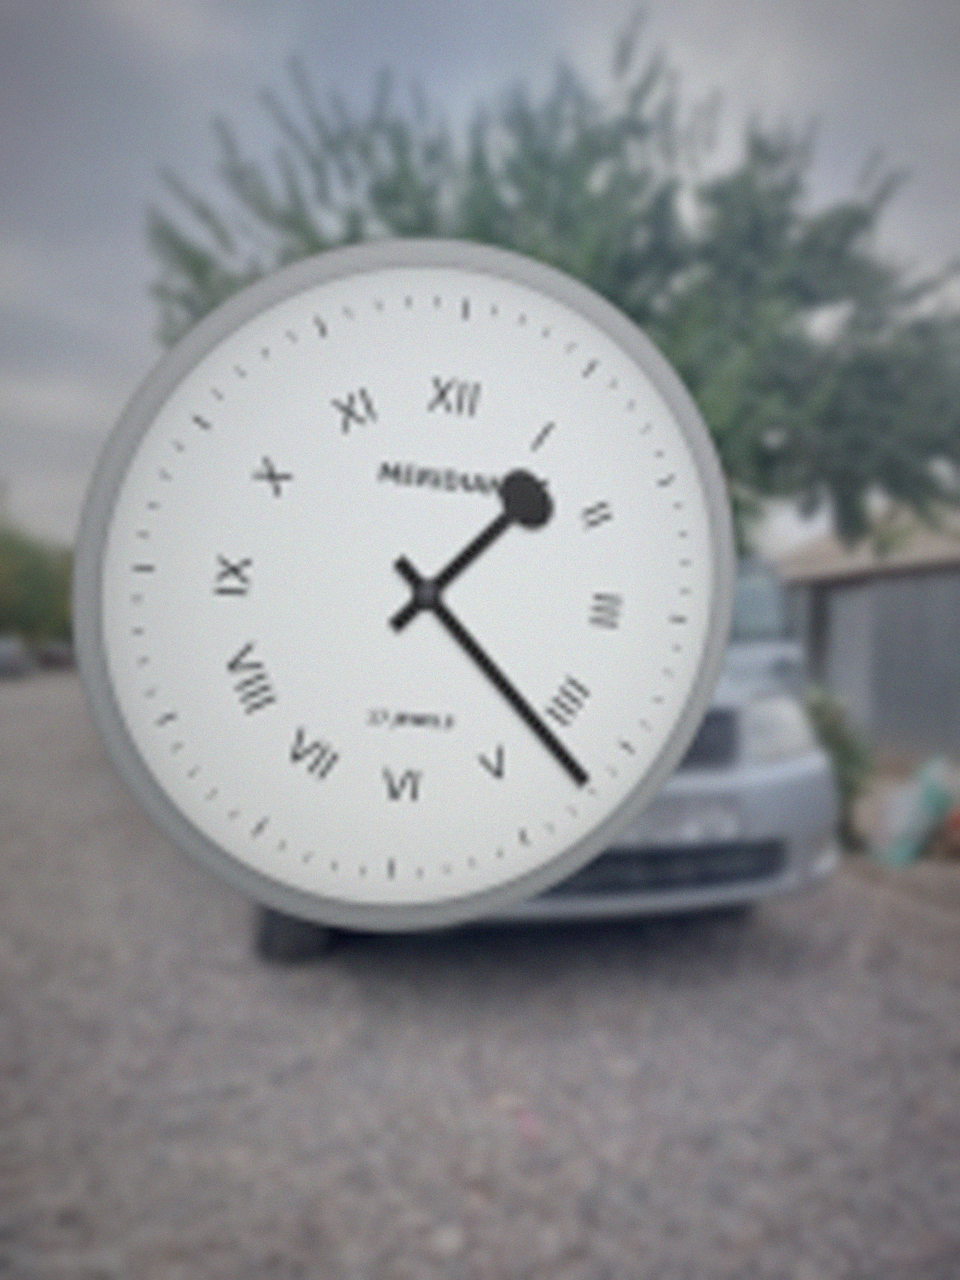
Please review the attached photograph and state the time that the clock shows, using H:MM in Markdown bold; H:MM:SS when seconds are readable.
**1:22**
